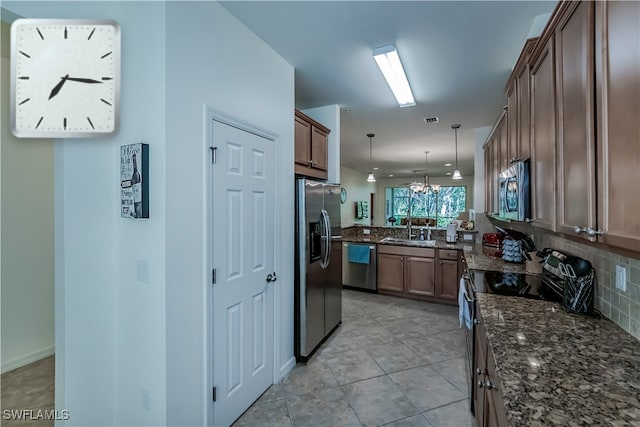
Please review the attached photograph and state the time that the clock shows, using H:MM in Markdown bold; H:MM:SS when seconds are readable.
**7:16**
